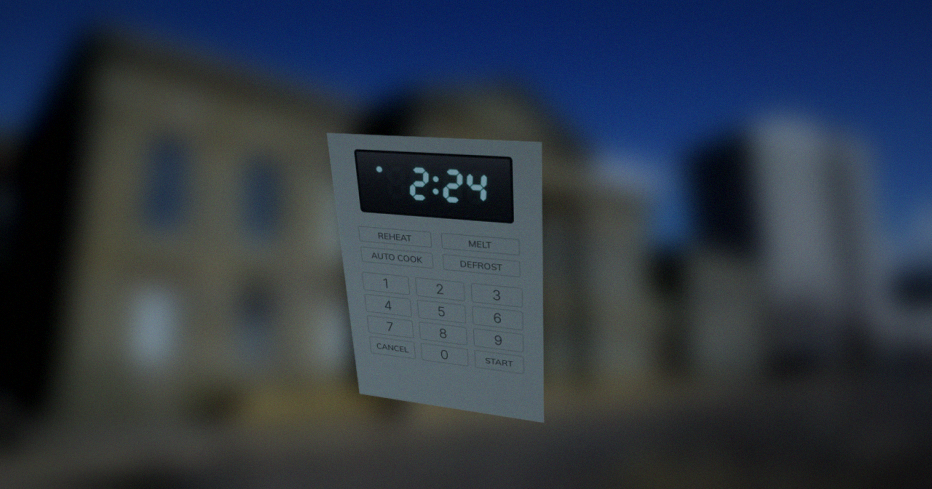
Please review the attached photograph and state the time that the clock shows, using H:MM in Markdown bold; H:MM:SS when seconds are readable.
**2:24**
